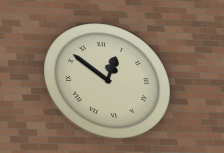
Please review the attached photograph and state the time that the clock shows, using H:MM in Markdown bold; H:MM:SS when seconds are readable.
**12:52**
